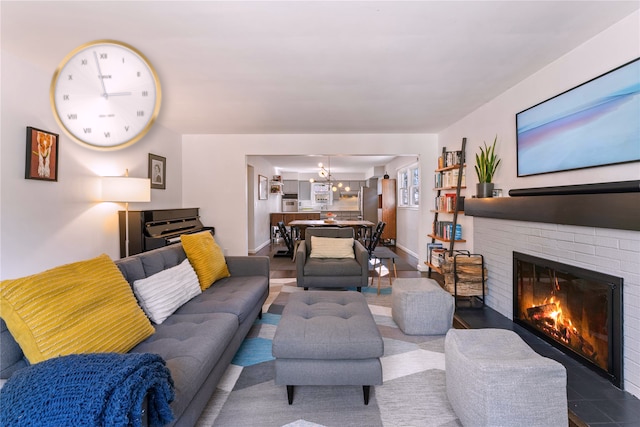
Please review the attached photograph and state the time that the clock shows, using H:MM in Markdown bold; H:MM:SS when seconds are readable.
**2:58**
